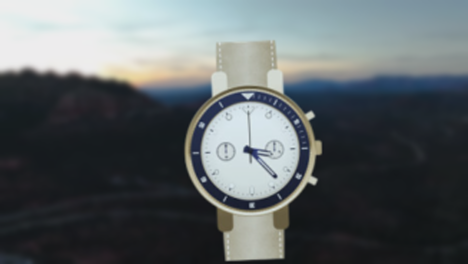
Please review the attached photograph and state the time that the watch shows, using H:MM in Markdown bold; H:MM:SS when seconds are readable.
**3:23**
